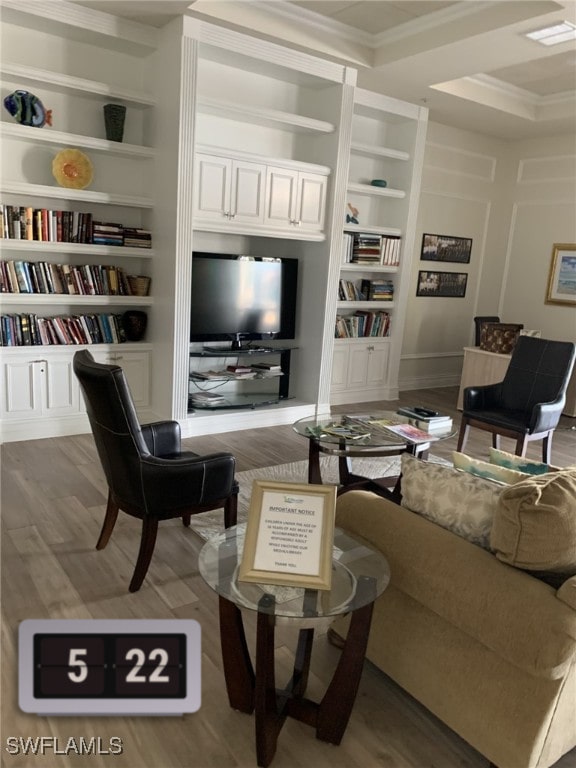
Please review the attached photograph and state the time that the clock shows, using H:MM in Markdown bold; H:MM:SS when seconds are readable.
**5:22**
